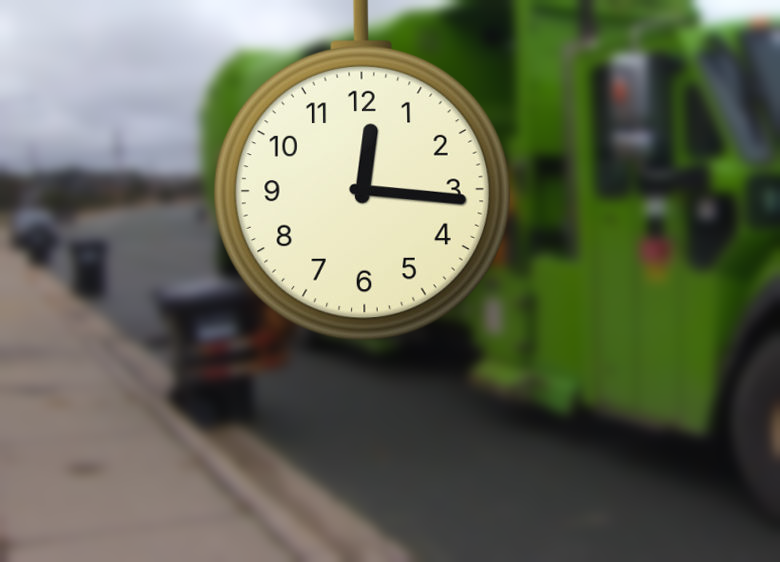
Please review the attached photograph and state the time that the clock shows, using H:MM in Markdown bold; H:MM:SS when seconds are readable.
**12:16**
